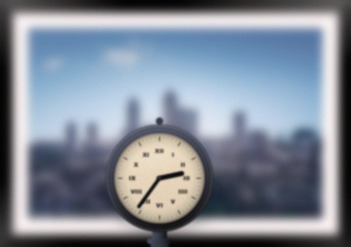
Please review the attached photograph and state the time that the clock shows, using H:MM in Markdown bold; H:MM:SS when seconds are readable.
**2:36**
